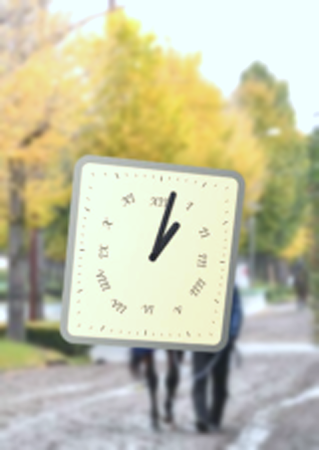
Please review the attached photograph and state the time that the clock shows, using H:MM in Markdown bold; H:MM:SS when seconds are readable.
**1:02**
